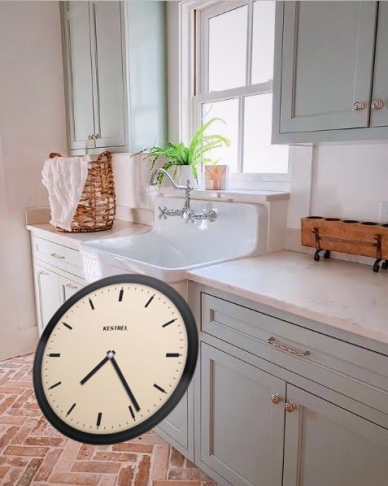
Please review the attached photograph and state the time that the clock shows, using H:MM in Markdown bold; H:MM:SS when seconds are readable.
**7:24**
